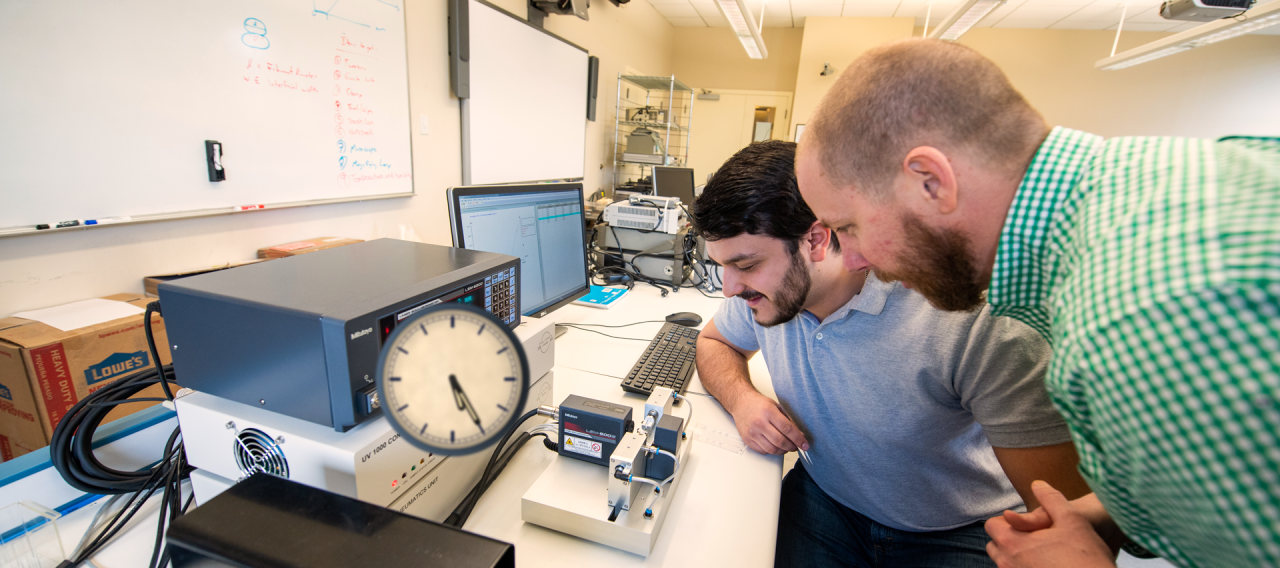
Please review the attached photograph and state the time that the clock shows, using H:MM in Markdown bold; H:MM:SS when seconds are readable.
**5:25**
